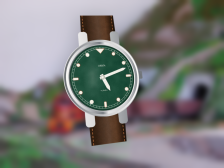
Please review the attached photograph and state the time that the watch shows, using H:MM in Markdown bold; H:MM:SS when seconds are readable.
**5:12**
